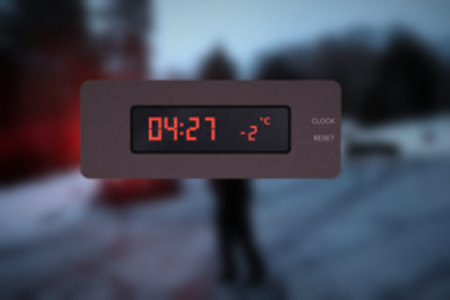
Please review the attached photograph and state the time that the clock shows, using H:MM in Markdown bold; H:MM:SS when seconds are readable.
**4:27**
